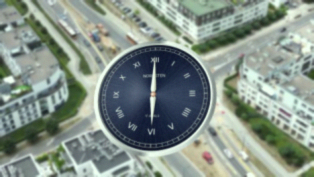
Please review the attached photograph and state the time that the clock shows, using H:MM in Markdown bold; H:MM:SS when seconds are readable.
**6:00**
